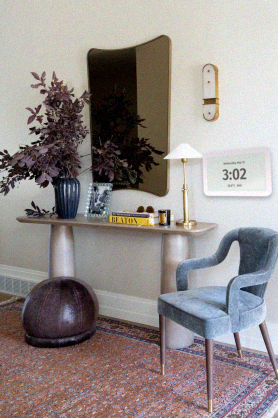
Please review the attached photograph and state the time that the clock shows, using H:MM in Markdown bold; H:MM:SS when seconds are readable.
**3:02**
